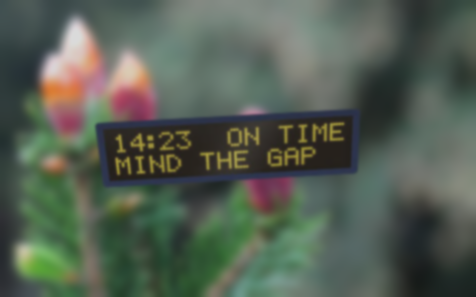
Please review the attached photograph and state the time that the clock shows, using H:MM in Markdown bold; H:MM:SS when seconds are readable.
**14:23**
